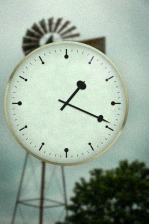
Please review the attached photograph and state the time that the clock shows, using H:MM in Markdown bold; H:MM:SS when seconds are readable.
**1:19**
